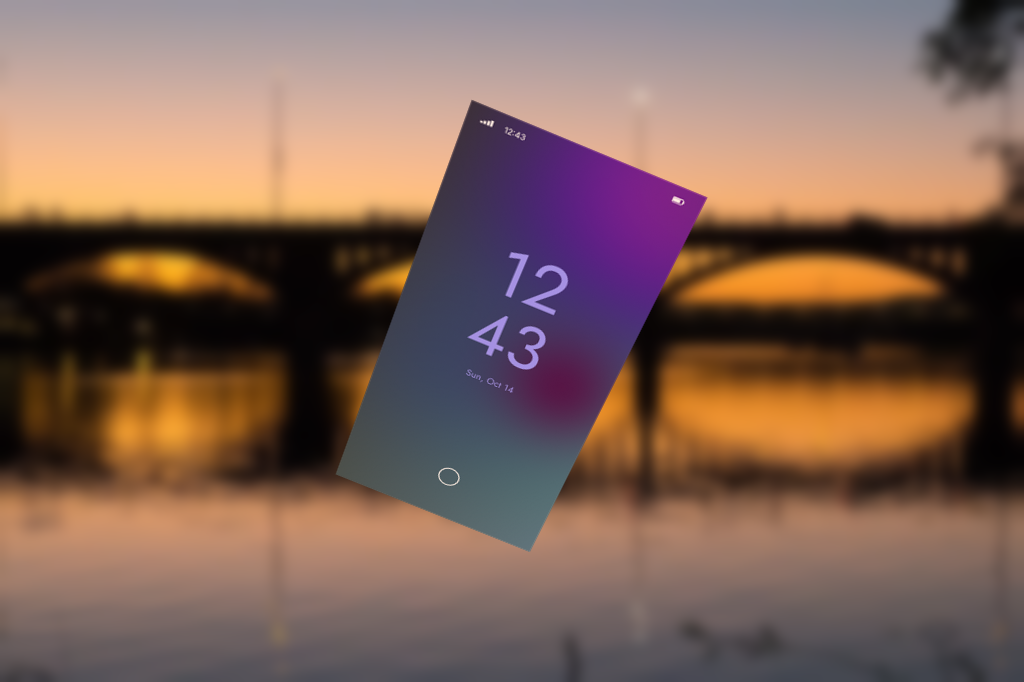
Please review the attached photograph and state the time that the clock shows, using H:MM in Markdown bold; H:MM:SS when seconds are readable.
**12:43**
